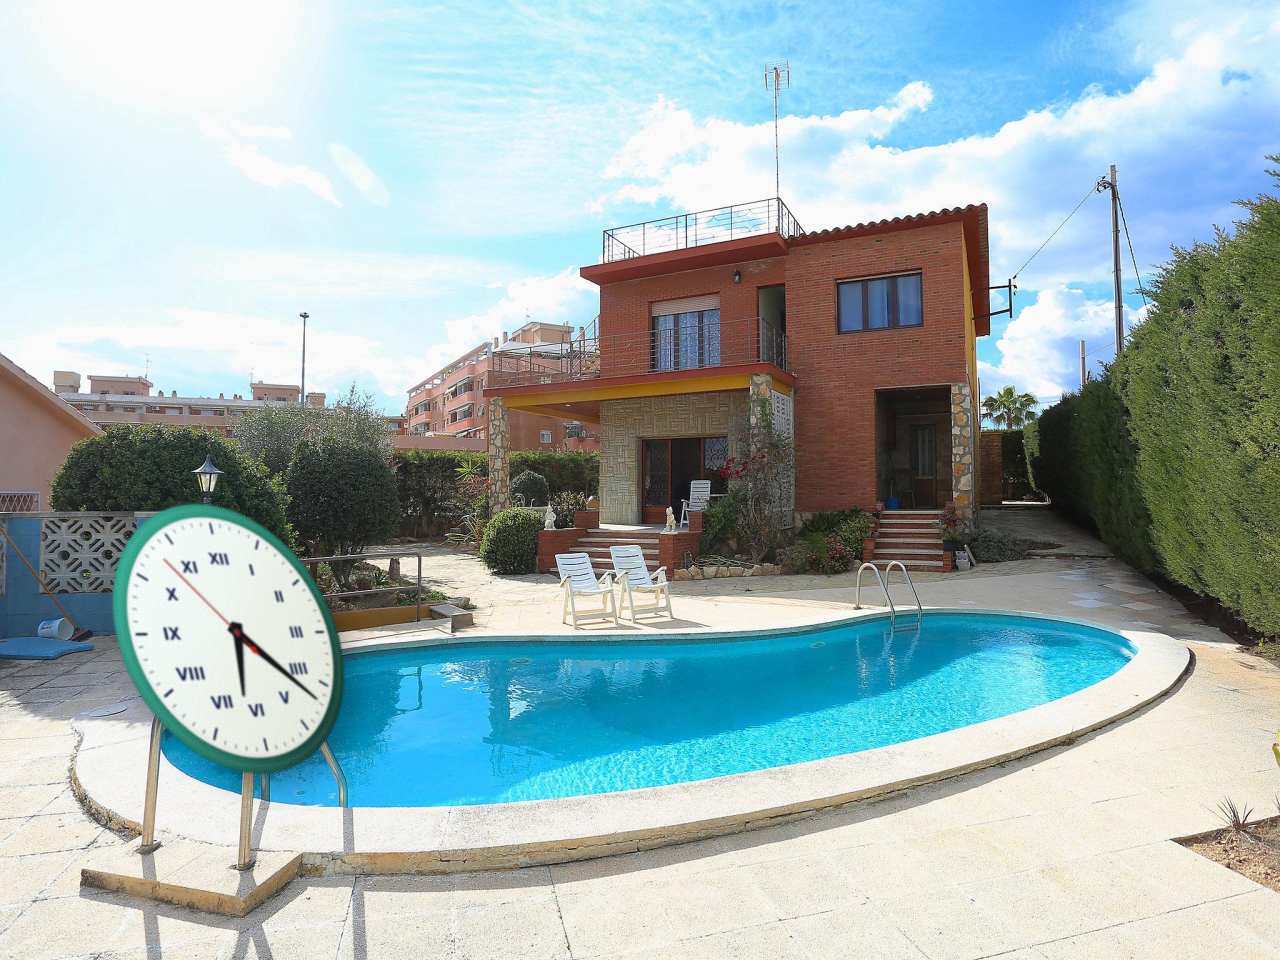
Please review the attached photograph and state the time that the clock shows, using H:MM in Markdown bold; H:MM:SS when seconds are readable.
**6:21:53**
